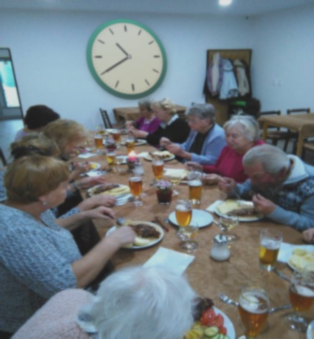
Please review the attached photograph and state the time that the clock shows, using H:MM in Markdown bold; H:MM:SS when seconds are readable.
**10:40**
